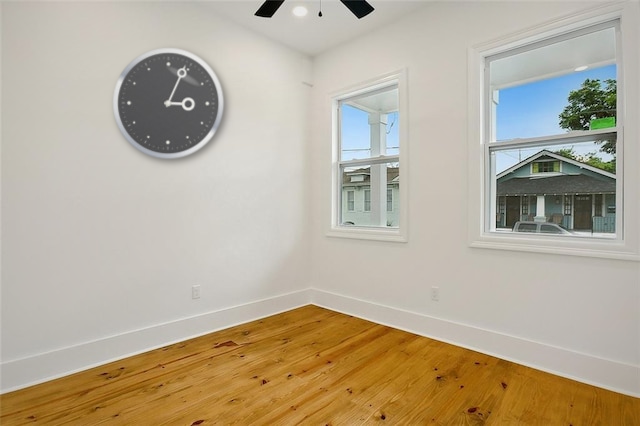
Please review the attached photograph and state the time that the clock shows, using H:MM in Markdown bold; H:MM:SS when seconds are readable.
**3:04**
